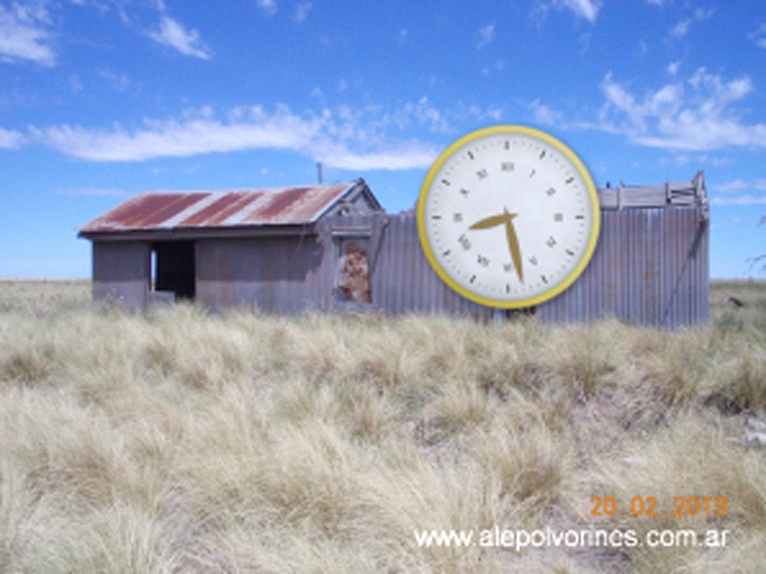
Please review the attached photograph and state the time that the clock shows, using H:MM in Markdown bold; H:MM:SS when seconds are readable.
**8:28**
